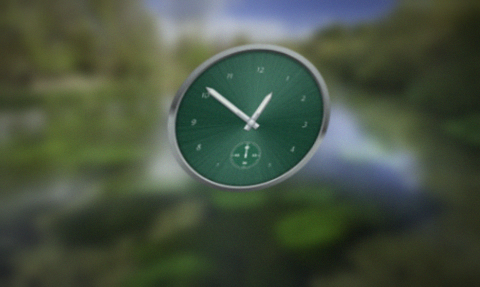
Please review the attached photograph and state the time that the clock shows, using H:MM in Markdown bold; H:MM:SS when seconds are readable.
**12:51**
